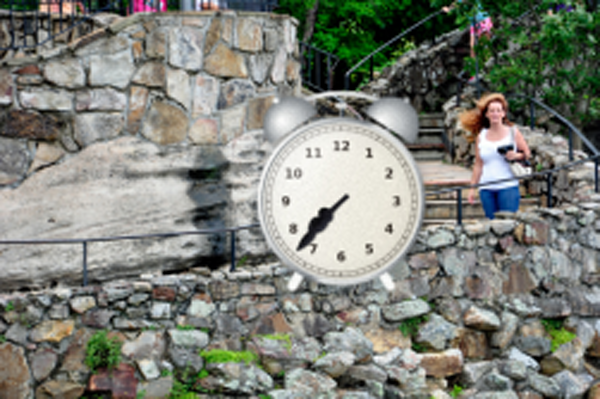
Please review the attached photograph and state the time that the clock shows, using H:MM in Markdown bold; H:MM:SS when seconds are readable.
**7:37**
